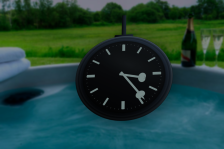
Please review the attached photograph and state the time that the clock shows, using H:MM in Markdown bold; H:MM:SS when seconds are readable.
**3:24**
